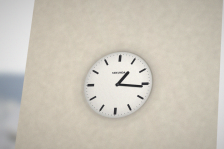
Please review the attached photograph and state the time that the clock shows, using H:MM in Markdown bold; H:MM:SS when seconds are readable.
**1:16**
